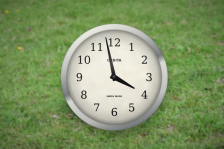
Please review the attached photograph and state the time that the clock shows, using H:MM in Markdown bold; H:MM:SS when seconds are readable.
**3:58**
